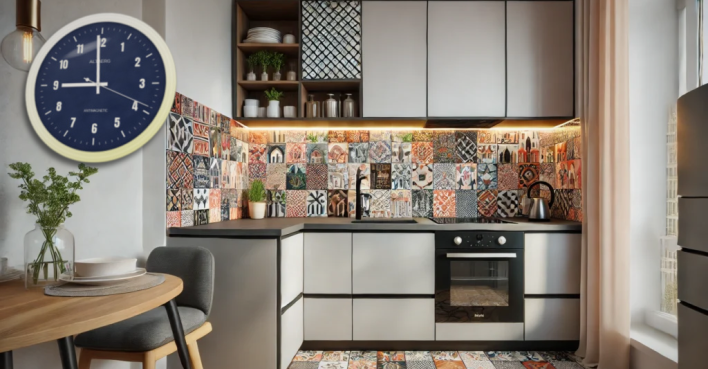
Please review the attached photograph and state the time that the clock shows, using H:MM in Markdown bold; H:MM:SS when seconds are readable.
**8:59:19**
